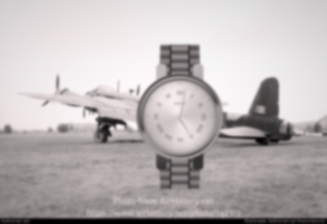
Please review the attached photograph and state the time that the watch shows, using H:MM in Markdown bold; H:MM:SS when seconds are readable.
**5:02**
